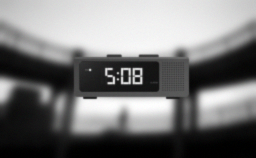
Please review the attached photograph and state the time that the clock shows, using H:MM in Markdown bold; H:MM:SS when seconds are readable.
**5:08**
